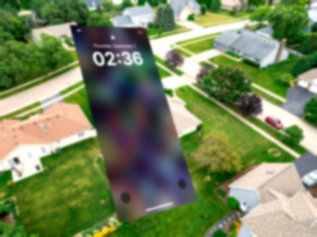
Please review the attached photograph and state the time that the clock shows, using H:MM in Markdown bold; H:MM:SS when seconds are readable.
**2:36**
